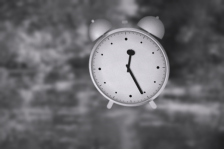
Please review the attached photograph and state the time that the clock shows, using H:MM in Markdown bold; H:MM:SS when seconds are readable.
**12:26**
